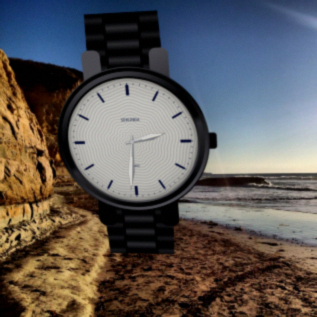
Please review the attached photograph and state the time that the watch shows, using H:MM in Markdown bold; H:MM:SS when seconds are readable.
**2:31**
